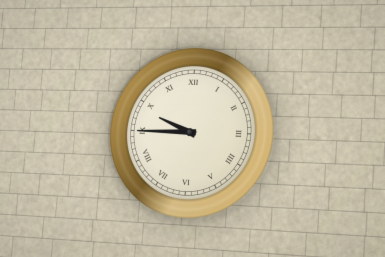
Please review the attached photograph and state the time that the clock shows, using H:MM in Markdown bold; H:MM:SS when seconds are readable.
**9:45**
